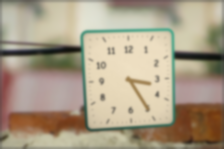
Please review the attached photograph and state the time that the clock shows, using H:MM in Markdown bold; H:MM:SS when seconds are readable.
**3:25**
